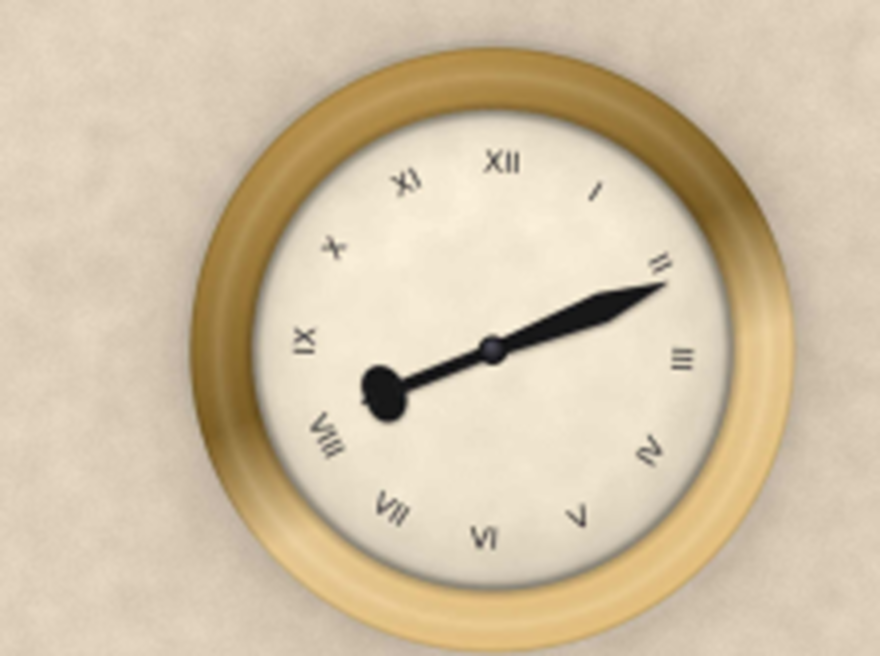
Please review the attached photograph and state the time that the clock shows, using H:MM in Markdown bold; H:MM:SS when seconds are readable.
**8:11**
